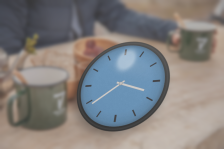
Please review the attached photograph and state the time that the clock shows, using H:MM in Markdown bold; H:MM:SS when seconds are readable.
**3:39**
